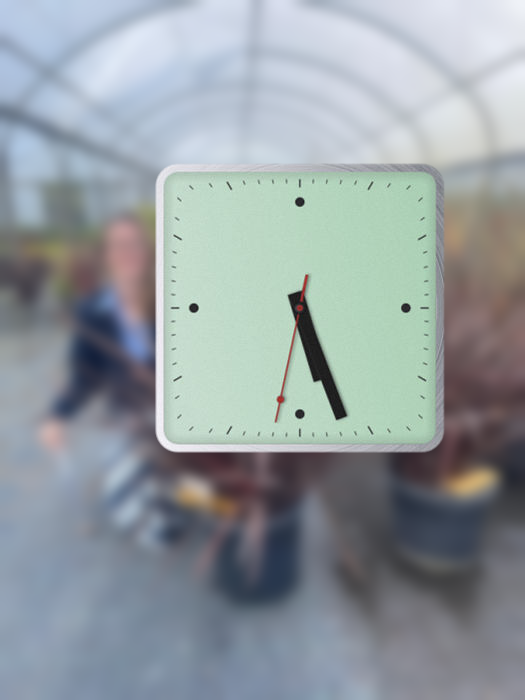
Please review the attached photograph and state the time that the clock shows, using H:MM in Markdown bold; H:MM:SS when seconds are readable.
**5:26:32**
